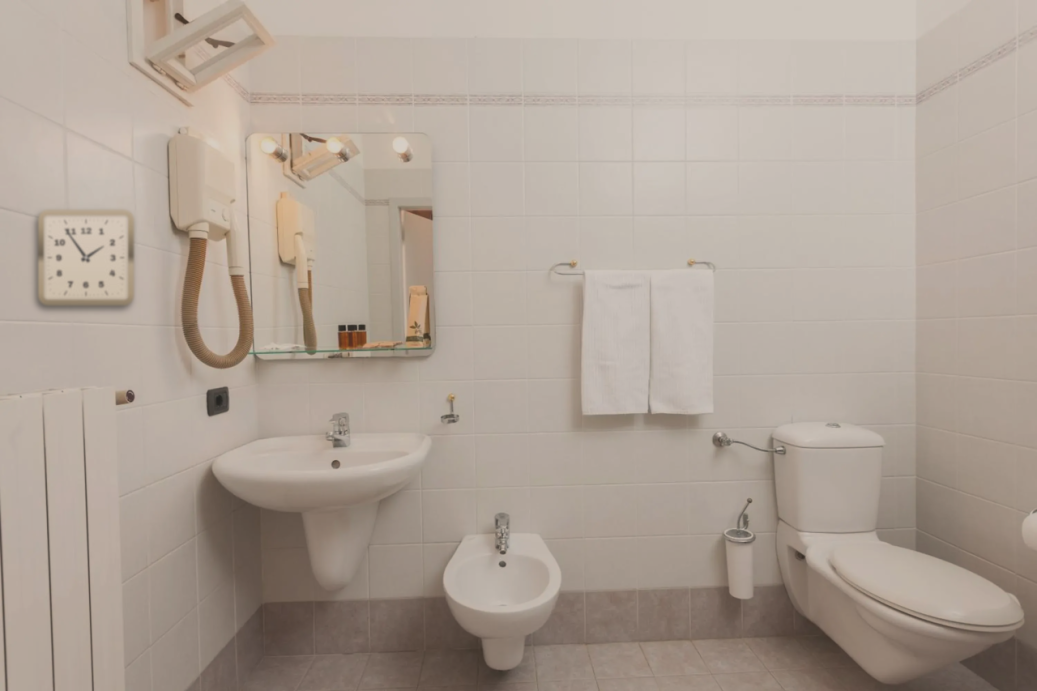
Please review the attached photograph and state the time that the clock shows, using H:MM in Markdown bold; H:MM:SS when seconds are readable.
**1:54**
